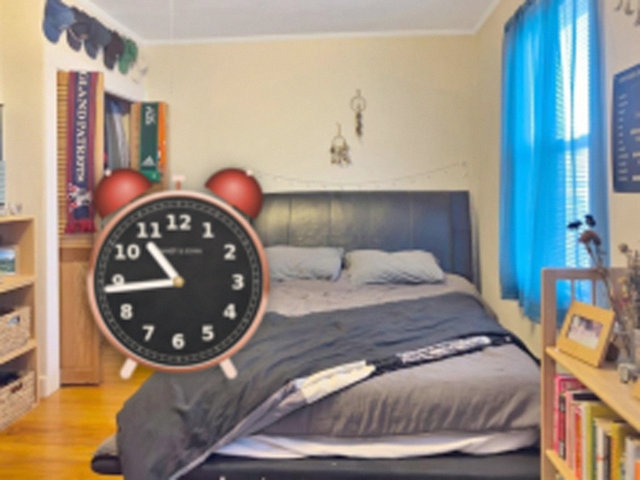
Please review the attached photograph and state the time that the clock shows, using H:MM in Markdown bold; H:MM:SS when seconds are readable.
**10:44**
